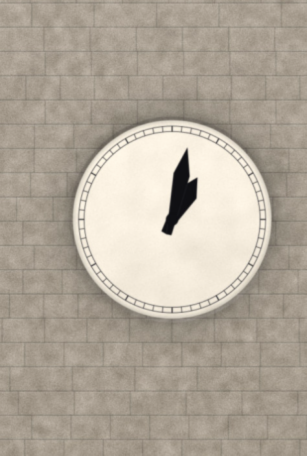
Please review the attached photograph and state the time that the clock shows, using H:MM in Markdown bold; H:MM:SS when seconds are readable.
**1:02**
